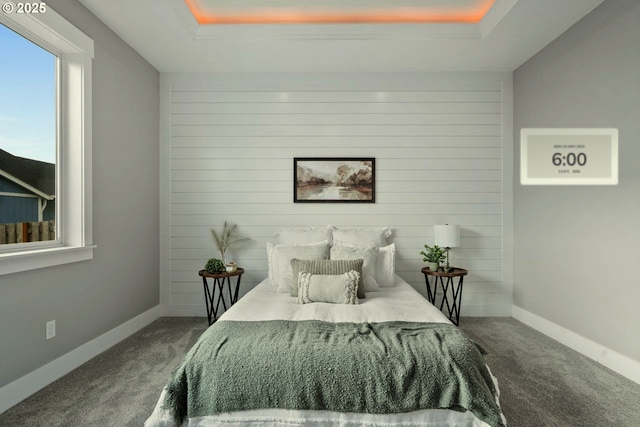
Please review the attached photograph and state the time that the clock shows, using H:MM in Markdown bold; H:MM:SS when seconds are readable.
**6:00**
